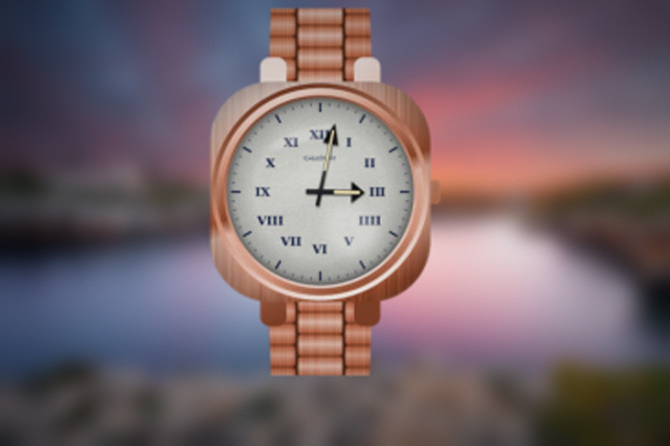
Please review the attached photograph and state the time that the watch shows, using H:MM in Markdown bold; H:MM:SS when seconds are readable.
**3:02**
